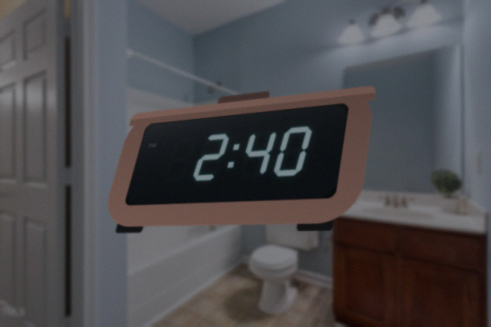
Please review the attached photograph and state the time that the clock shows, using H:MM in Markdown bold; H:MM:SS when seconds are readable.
**2:40**
